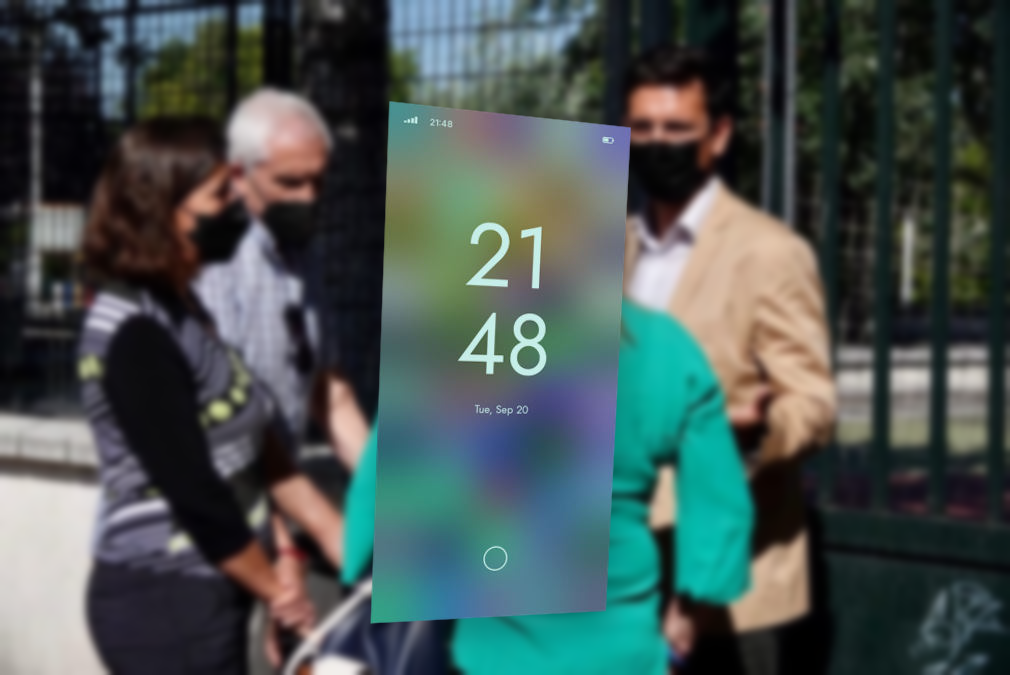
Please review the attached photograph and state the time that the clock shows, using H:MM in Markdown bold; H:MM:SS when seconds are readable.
**21:48**
